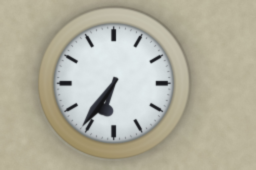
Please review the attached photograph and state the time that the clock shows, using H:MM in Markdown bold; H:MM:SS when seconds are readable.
**6:36**
